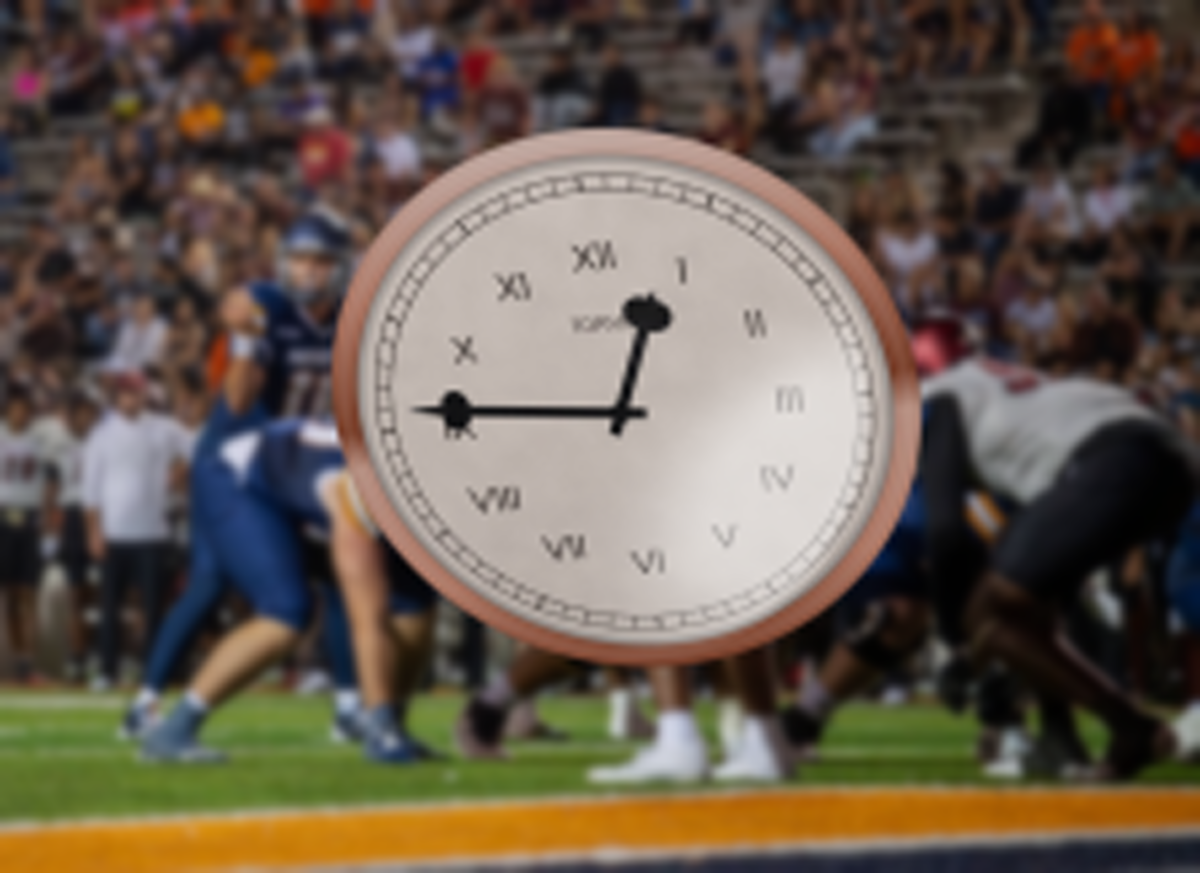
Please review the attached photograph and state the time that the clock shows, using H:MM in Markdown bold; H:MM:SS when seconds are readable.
**12:46**
